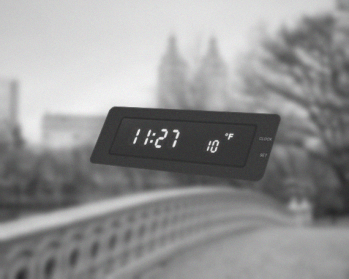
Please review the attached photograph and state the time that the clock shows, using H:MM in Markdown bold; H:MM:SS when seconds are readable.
**11:27**
